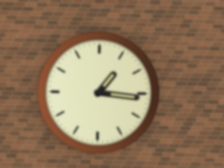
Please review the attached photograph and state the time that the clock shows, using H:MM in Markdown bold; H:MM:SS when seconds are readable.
**1:16**
